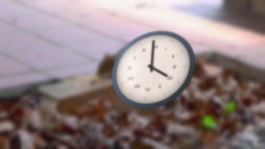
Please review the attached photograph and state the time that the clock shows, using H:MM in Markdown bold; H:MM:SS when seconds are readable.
**3:59**
